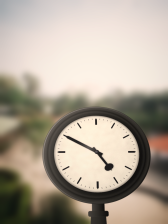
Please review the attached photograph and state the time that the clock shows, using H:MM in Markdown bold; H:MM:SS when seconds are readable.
**4:50**
